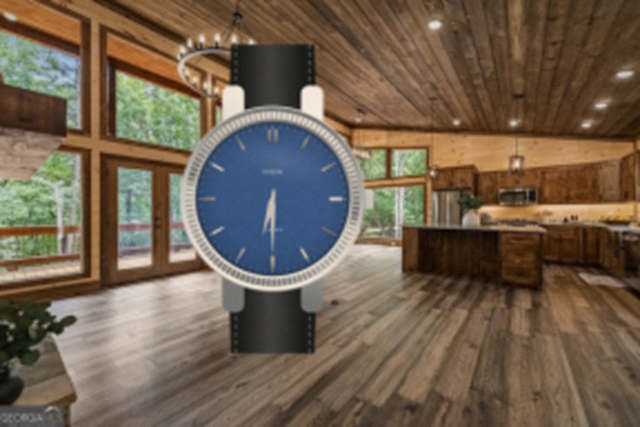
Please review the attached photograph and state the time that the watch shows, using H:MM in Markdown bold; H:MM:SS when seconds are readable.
**6:30**
